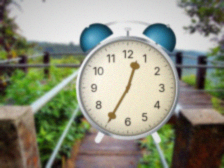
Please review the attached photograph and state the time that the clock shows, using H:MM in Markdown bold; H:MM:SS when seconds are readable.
**12:35**
